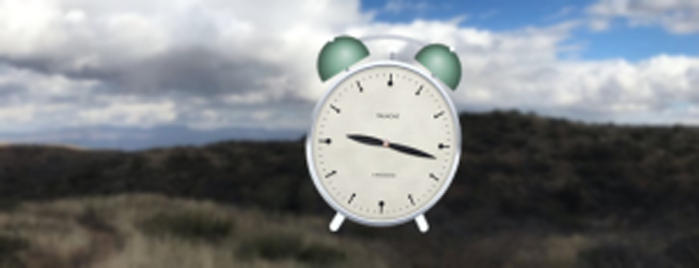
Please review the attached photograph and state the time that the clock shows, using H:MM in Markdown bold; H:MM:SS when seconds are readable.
**9:17**
